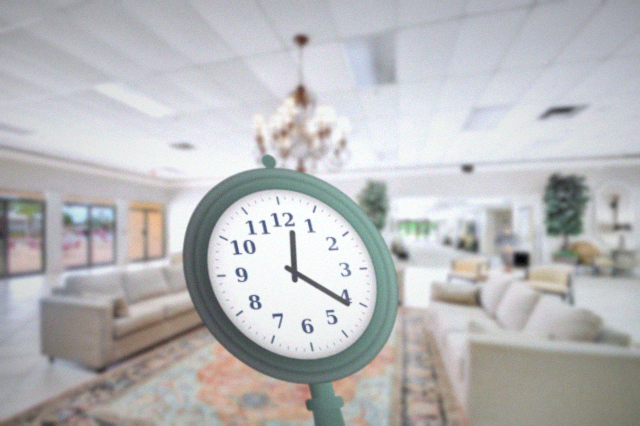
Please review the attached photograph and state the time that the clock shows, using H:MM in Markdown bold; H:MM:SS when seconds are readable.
**12:21**
